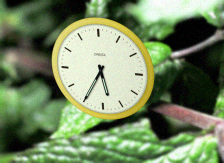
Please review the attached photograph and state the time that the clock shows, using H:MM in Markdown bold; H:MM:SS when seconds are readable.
**5:35**
